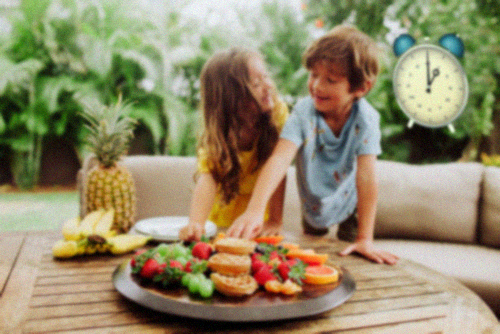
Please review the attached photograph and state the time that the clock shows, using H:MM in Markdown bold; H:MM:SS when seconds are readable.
**1:00**
